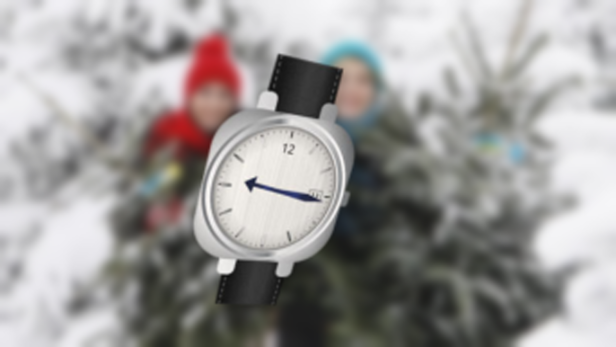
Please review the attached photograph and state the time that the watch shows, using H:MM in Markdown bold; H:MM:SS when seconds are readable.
**9:16**
